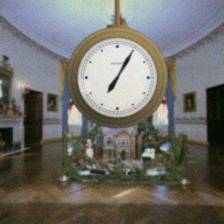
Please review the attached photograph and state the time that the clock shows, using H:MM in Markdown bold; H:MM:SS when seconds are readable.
**7:05**
